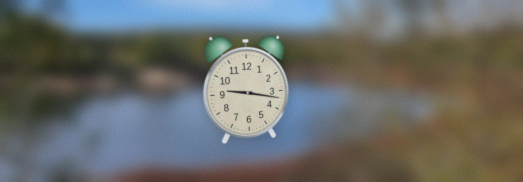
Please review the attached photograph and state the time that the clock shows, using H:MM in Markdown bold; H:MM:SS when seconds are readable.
**9:17**
